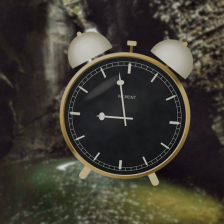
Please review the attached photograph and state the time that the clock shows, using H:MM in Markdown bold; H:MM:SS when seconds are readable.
**8:58**
